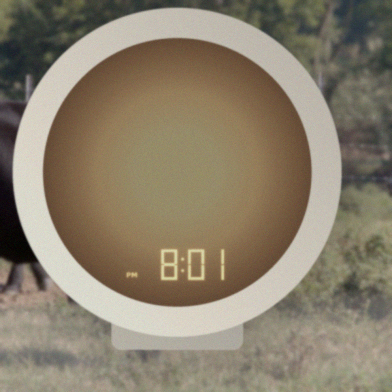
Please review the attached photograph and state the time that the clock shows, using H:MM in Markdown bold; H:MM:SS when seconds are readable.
**8:01**
